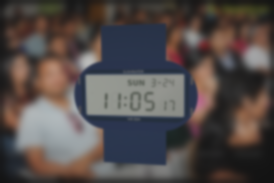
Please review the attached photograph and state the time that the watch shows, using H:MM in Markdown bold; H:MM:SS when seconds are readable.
**11:05**
